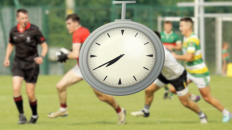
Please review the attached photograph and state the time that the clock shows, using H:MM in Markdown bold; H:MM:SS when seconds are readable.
**7:40**
